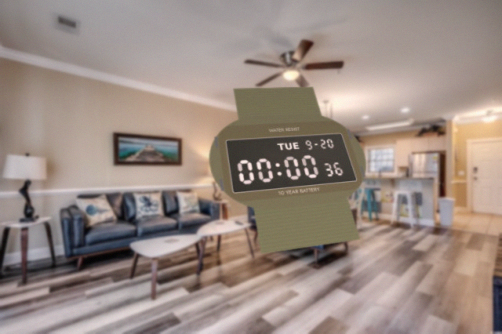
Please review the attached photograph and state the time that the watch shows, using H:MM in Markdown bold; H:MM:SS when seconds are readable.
**0:00:36**
